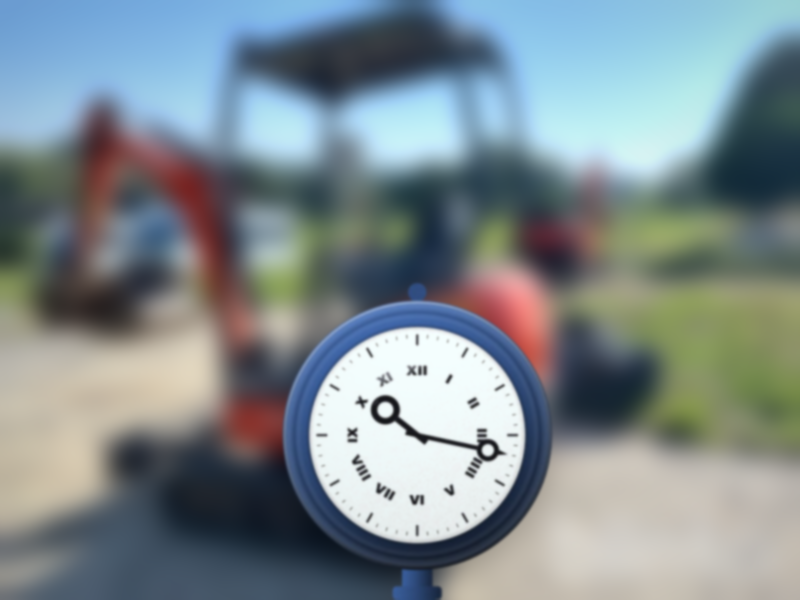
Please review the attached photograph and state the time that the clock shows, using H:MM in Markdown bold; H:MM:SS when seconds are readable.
**10:17**
